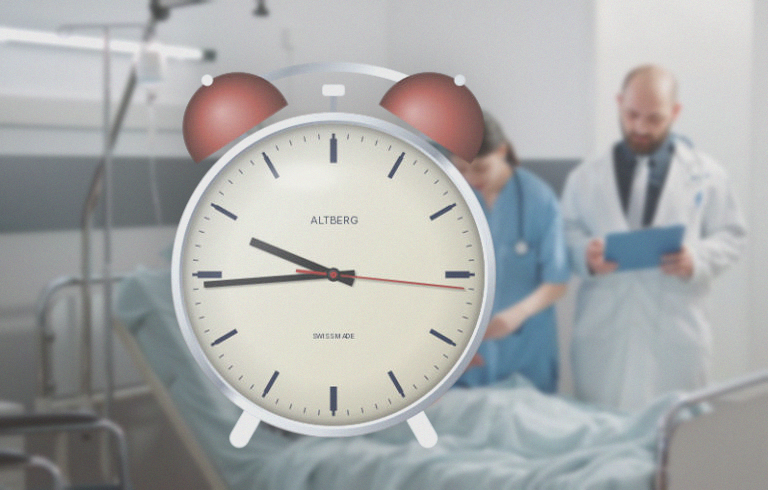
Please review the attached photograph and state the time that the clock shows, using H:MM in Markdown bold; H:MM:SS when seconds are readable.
**9:44:16**
